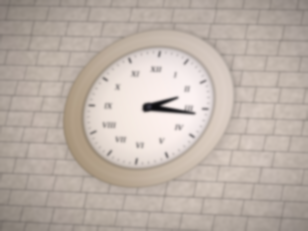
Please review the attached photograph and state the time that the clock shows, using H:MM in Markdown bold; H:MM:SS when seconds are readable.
**2:16**
